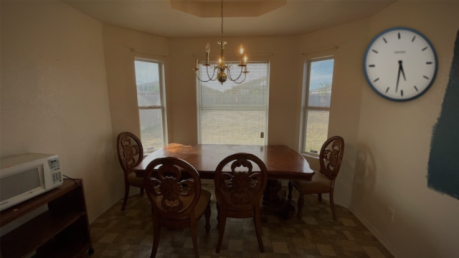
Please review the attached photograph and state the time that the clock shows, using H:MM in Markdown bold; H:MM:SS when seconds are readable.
**5:32**
